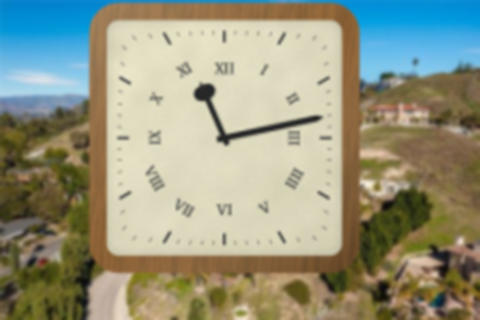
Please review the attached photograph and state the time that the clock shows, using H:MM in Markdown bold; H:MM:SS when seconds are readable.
**11:13**
